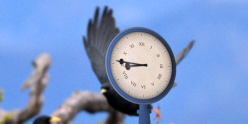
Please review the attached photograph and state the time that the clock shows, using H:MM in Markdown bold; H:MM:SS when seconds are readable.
**8:46**
